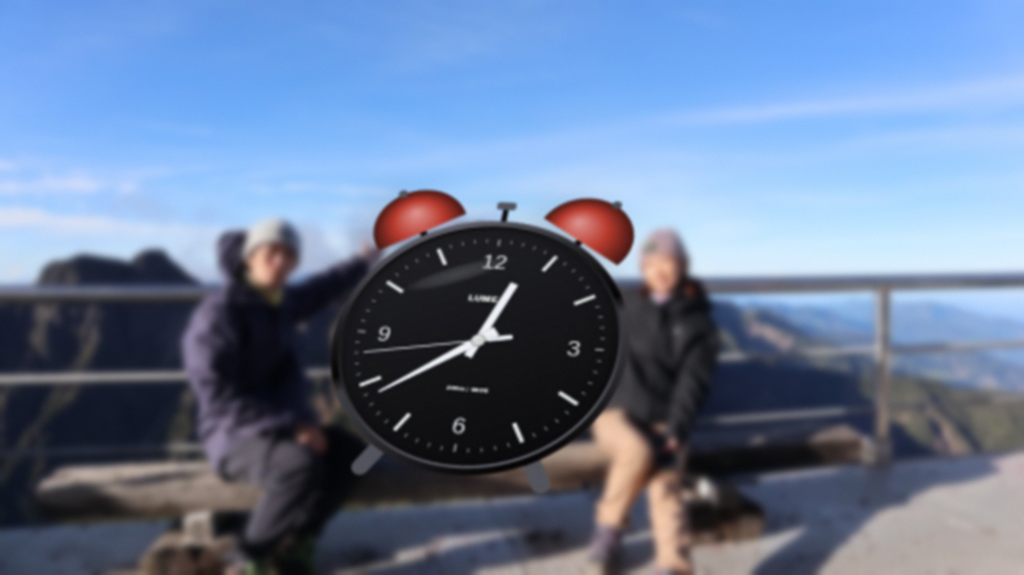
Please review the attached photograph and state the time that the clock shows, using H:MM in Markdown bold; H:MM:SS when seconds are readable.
**12:38:43**
